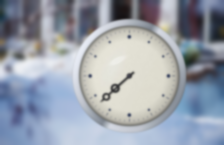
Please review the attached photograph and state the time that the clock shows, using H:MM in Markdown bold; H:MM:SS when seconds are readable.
**7:38**
